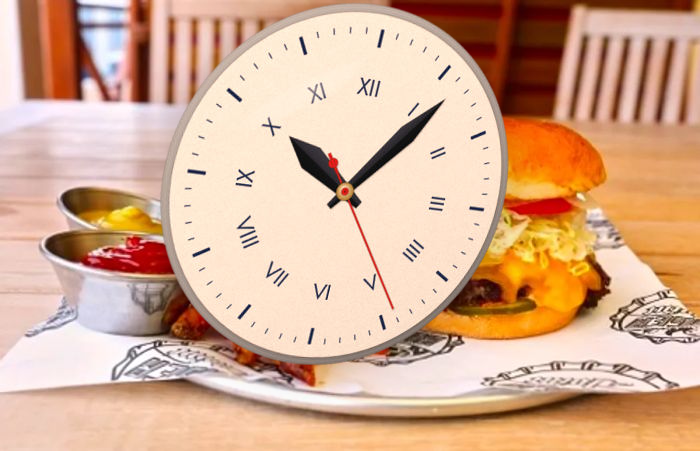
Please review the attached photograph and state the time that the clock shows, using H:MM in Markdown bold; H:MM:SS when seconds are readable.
**10:06:24**
